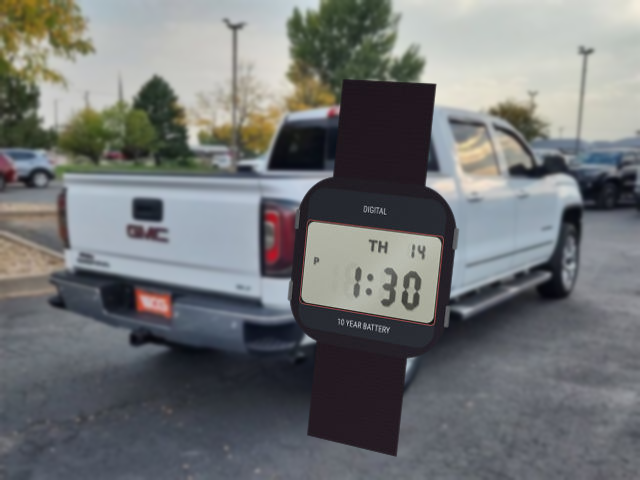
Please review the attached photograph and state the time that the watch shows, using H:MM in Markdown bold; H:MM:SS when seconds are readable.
**1:30**
